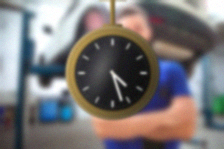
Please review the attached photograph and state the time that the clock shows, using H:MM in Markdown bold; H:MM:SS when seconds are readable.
**4:27**
